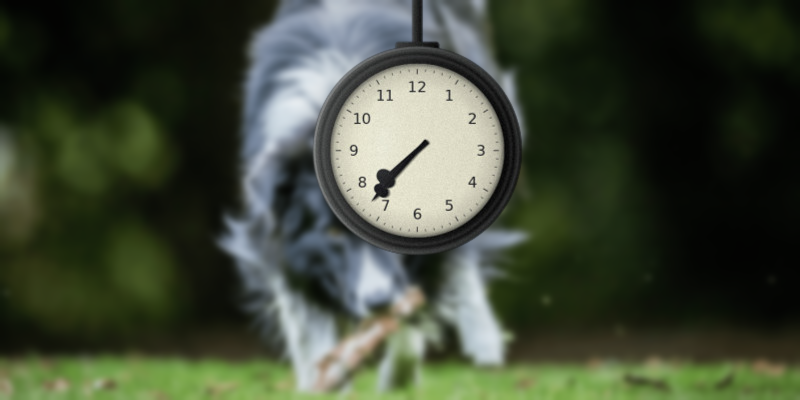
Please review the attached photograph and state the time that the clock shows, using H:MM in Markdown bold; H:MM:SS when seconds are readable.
**7:37**
